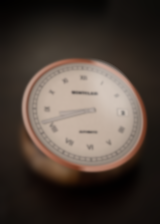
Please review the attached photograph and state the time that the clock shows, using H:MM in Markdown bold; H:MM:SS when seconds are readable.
**8:42**
